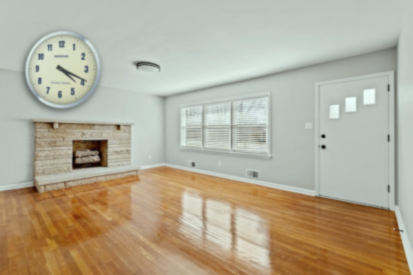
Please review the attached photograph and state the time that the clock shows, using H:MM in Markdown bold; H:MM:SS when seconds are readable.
**4:19**
